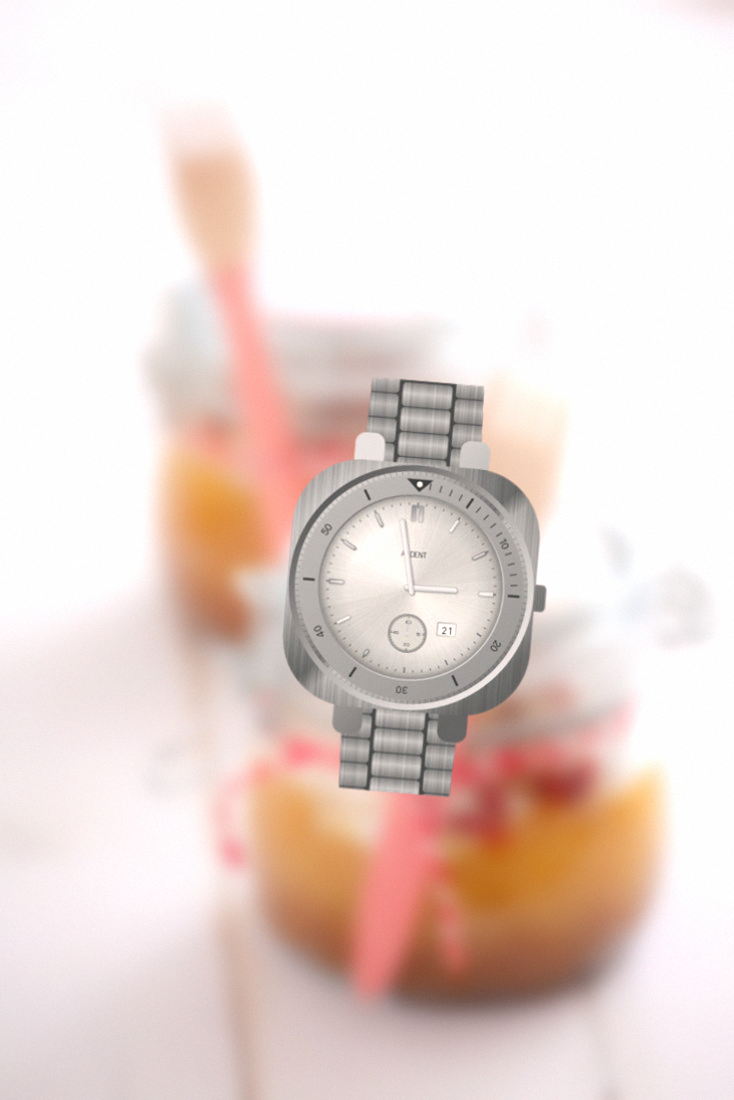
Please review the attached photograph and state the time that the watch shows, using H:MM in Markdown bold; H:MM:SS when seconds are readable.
**2:58**
